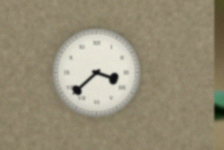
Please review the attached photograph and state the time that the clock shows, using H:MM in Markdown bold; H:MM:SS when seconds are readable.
**3:38**
